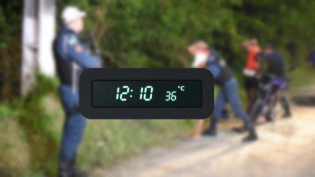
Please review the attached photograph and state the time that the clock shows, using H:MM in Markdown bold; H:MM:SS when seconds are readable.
**12:10**
